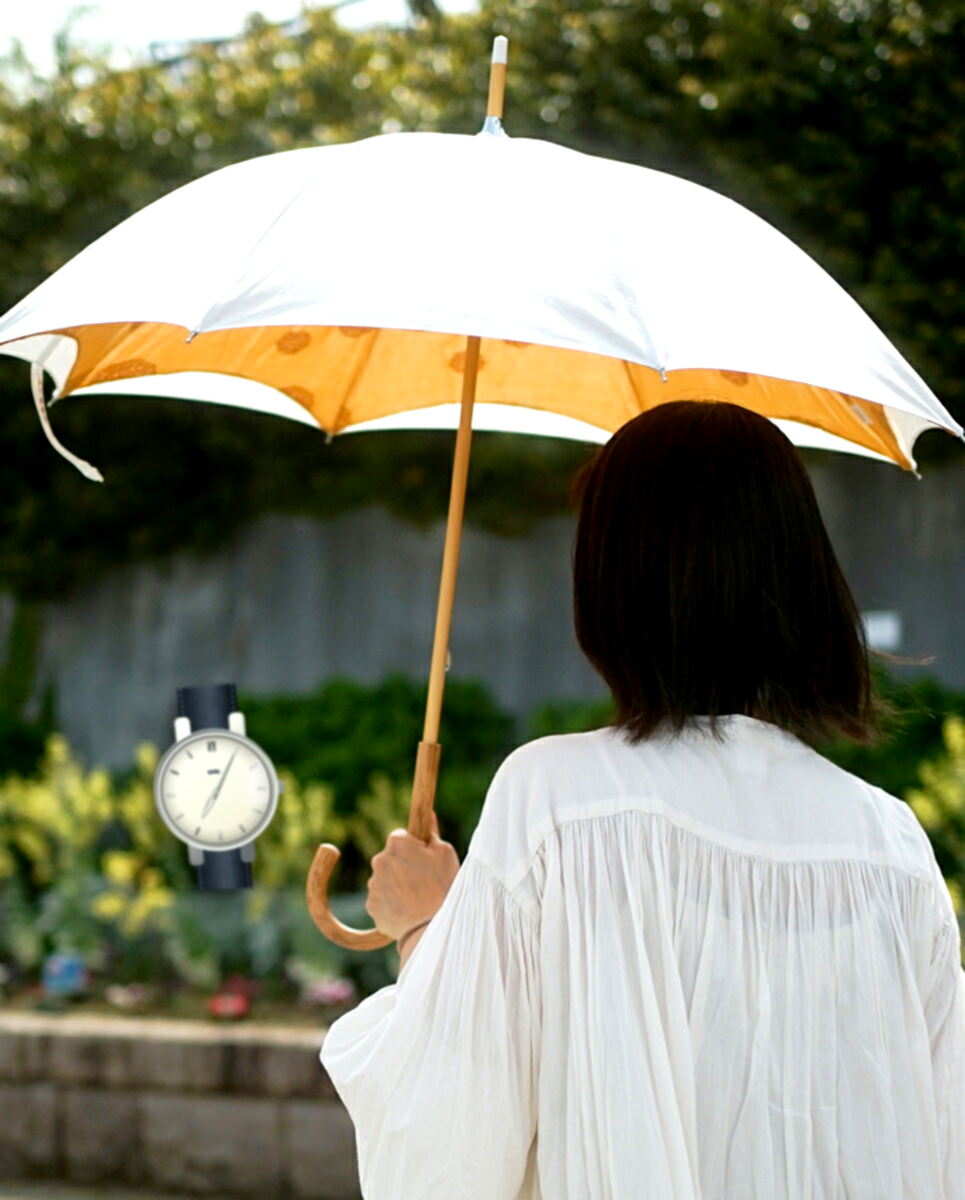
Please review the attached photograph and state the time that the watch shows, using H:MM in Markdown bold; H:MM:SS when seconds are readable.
**7:05**
